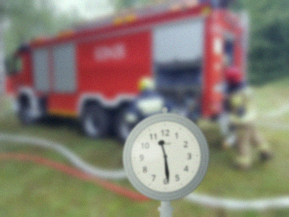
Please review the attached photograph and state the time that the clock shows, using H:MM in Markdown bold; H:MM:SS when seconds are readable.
**11:29**
